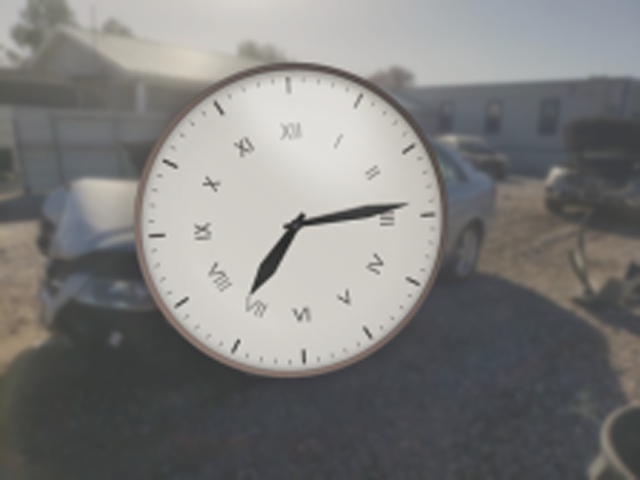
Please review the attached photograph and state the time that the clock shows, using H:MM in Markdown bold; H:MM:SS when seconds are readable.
**7:14**
